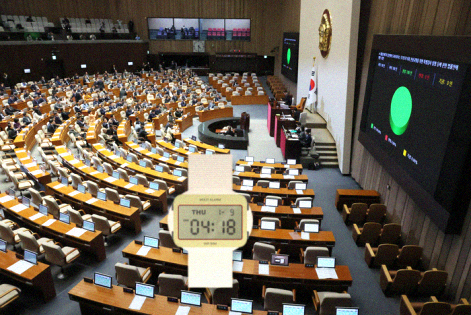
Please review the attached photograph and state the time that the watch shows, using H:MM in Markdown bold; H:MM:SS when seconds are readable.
**4:18**
